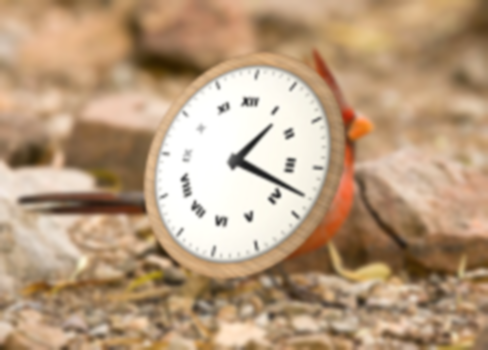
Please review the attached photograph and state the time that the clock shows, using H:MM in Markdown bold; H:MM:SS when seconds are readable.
**1:18**
